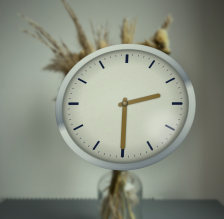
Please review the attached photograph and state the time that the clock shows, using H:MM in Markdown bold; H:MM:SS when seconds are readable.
**2:30**
